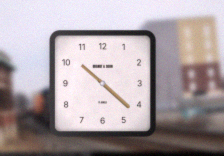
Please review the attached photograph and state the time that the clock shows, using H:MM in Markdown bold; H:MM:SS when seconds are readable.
**10:22**
